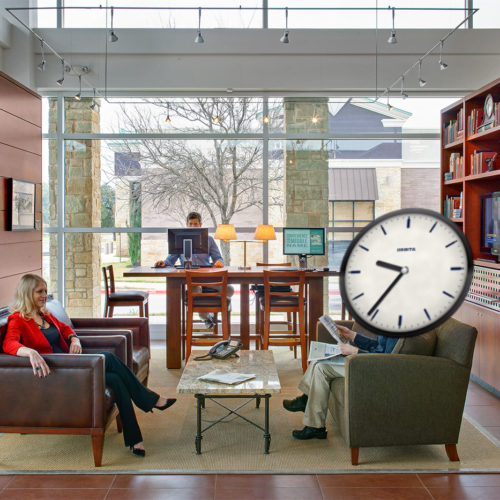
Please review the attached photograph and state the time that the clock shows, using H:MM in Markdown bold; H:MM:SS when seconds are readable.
**9:36**
